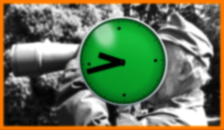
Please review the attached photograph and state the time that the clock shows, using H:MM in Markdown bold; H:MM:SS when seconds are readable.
**9:43**
